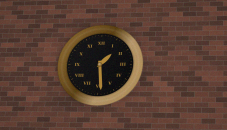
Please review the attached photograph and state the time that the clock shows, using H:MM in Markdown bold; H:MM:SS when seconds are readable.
**1:29**
